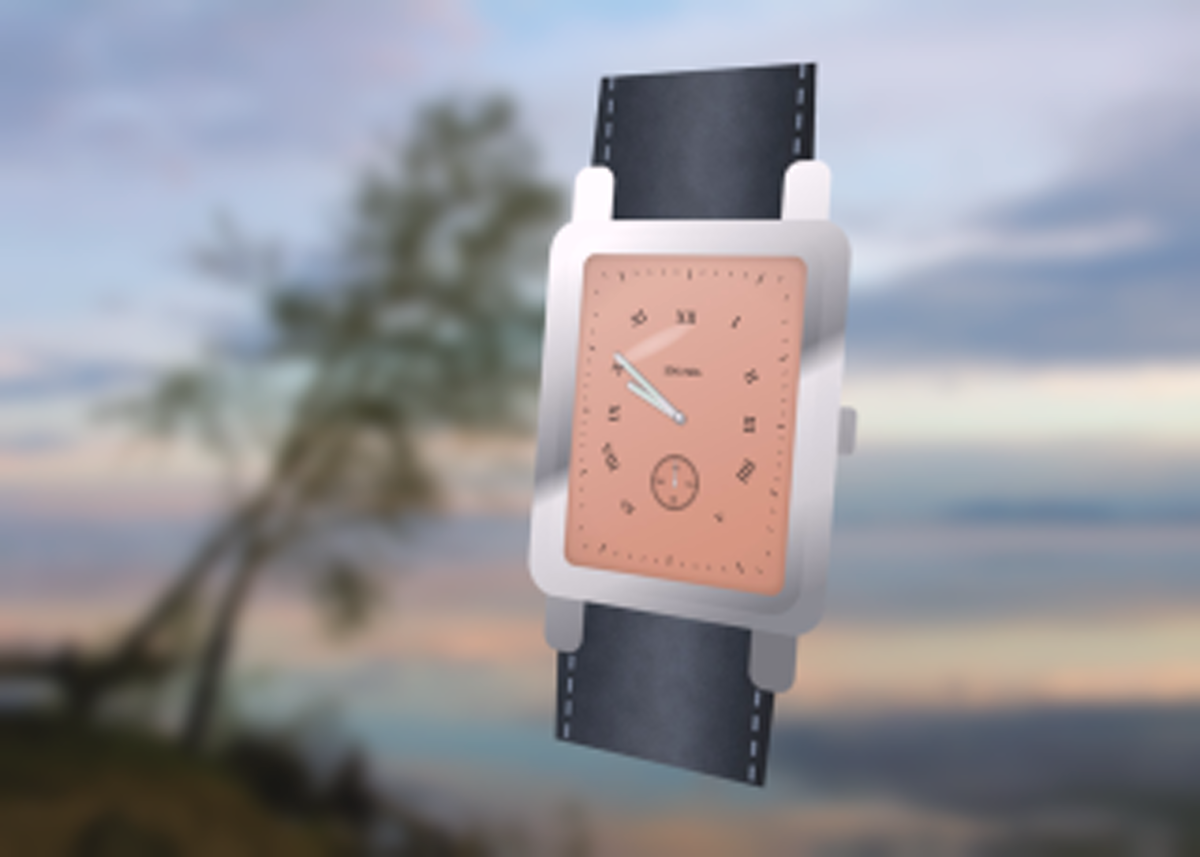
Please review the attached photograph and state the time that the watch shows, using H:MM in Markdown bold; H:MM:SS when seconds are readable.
**9:51**
